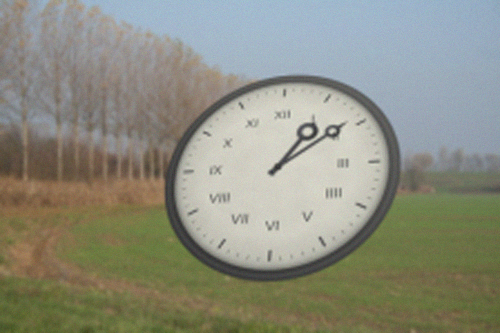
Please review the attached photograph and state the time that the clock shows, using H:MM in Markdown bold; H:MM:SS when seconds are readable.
**1:09**
